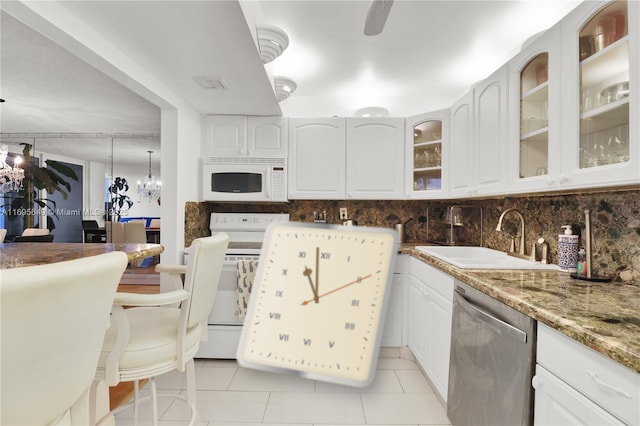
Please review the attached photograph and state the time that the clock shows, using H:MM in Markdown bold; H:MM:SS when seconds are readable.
**10:58:10**
